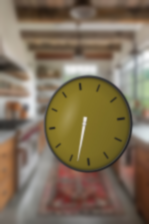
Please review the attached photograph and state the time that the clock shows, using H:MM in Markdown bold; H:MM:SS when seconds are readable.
**6:33**
